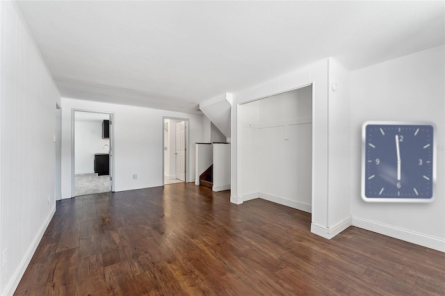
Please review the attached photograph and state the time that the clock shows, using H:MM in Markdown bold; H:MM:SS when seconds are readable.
**5:59**
